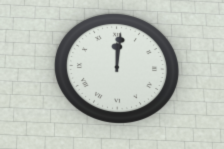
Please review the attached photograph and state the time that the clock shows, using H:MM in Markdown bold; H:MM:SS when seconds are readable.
**12:01**
